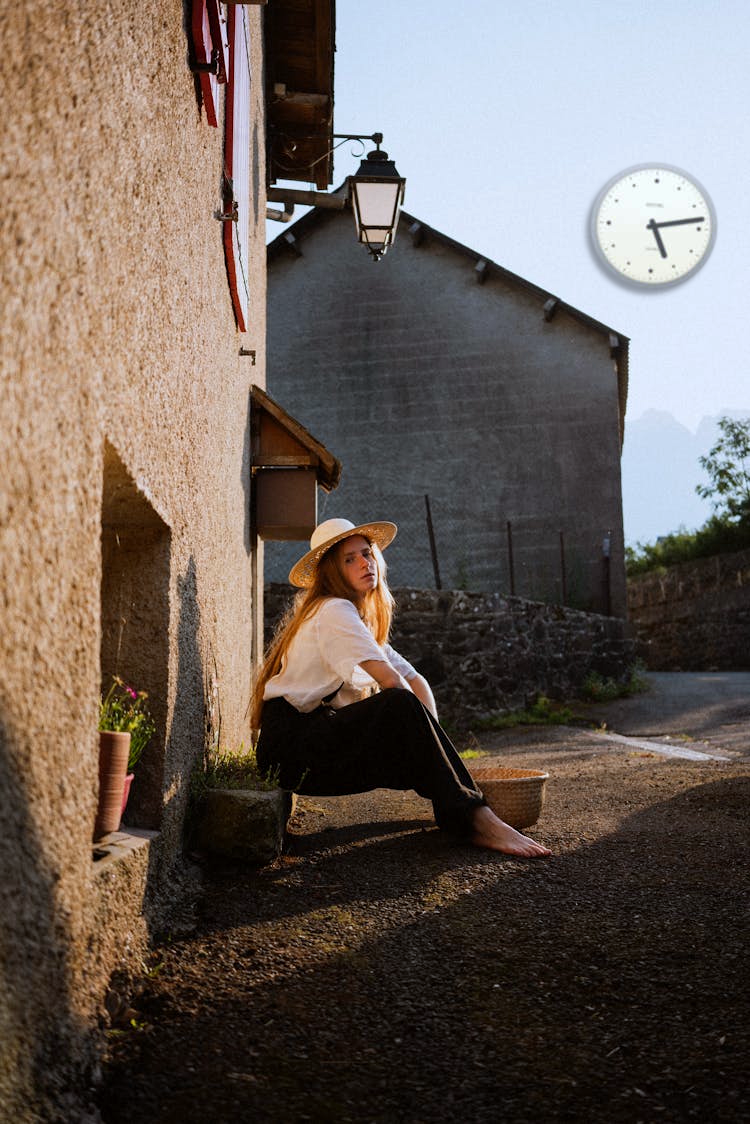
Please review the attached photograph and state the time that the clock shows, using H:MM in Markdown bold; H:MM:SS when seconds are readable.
**5:13**
